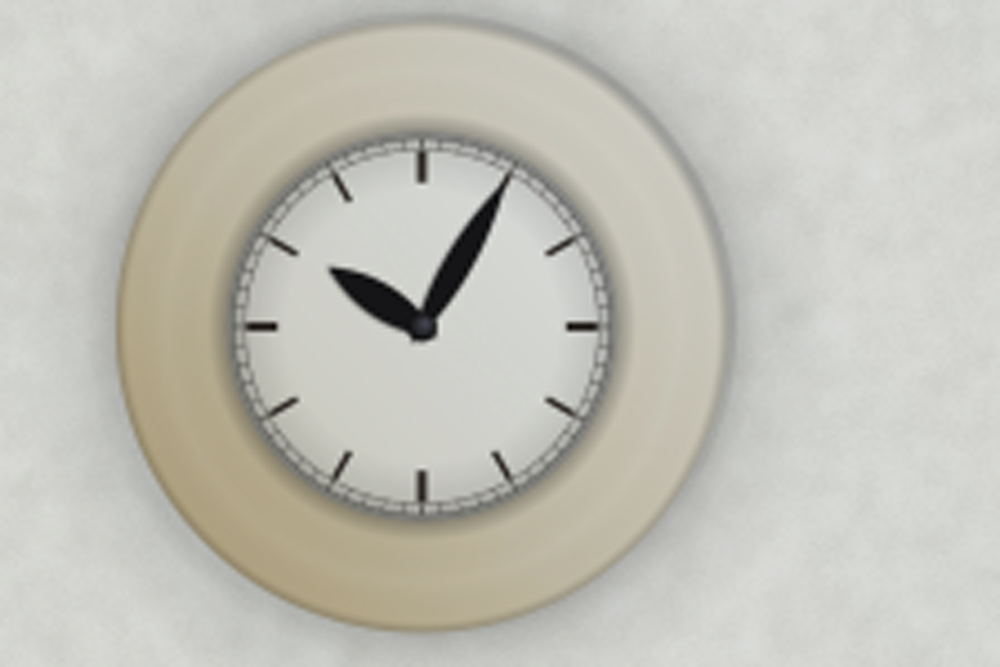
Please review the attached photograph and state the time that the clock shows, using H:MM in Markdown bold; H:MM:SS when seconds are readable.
**10:05**
